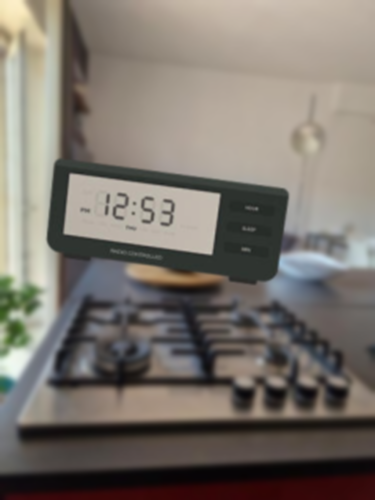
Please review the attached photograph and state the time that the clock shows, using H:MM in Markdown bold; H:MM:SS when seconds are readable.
**12:53**
